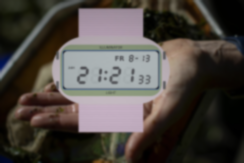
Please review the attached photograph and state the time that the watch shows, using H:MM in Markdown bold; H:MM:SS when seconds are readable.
**21:21**
